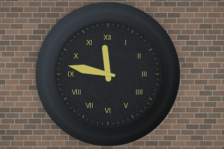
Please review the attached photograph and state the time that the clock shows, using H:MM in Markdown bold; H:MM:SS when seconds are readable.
**11:47**
